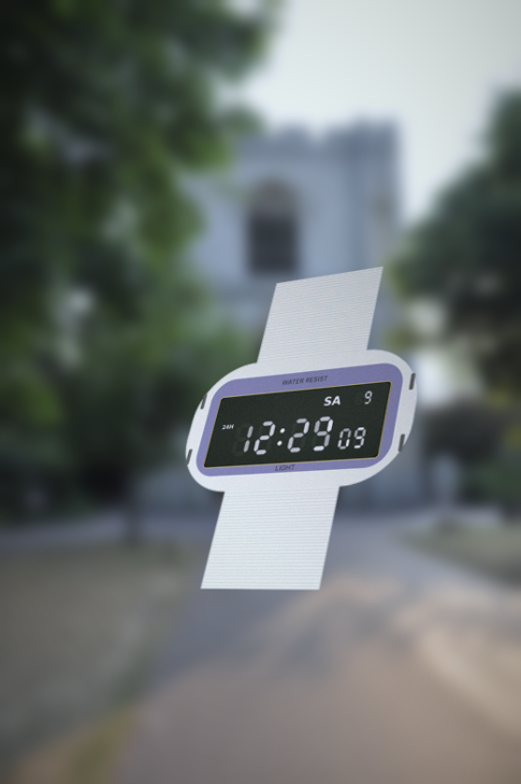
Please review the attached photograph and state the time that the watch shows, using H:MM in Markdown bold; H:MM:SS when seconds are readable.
**12:29:09**
